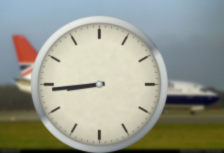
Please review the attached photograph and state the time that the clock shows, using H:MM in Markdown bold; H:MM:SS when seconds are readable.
**8:44**
